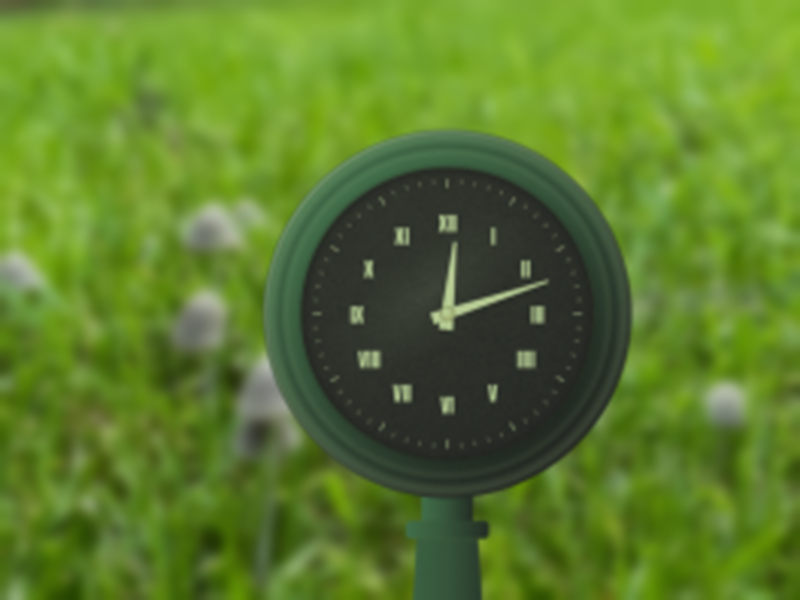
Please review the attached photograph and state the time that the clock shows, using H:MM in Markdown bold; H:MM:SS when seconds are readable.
**12:12**
